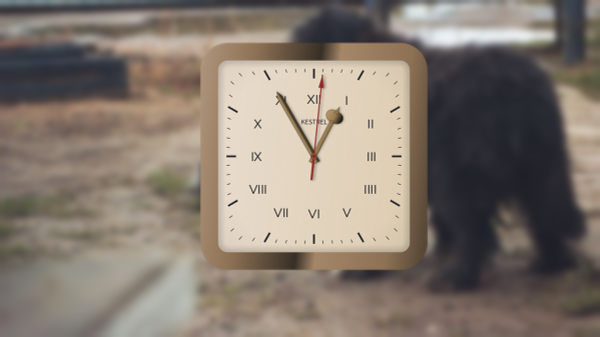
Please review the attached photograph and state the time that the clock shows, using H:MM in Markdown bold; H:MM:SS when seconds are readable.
**12:55:01**
